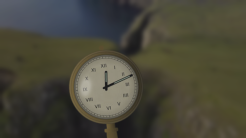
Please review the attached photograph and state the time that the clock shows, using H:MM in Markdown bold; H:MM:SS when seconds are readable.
**12:12**
